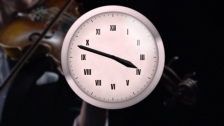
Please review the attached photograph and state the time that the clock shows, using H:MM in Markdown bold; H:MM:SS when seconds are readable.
**3:48**
